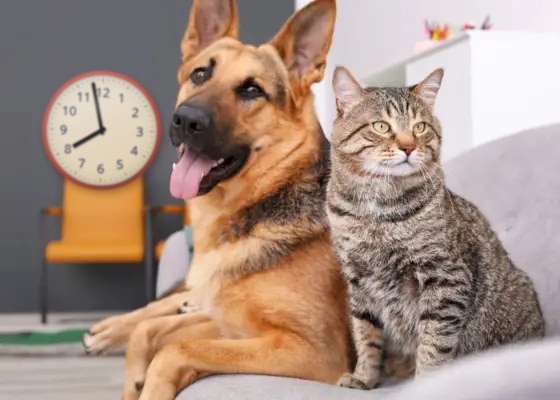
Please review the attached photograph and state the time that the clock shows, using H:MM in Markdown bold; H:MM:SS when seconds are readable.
**7:58**
